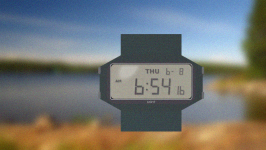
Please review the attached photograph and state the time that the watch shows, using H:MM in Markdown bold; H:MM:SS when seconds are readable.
**6:54:16**
